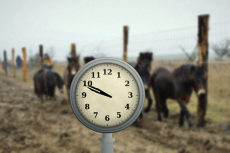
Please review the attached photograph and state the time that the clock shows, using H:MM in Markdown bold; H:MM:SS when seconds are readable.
**9:49**
